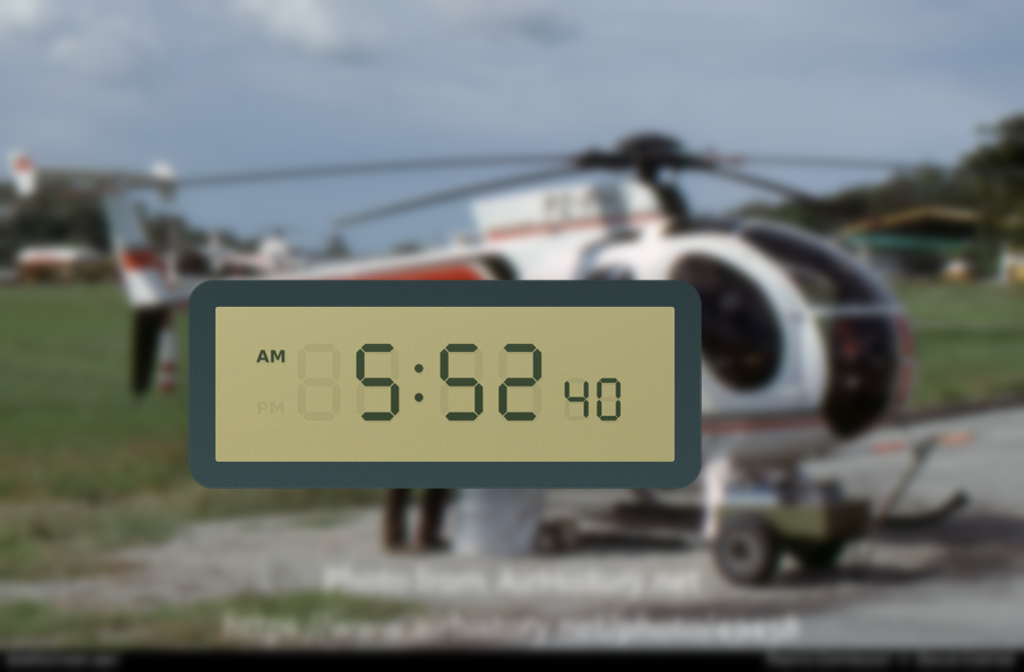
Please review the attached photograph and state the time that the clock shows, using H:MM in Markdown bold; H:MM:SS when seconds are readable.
**5:52:40**
